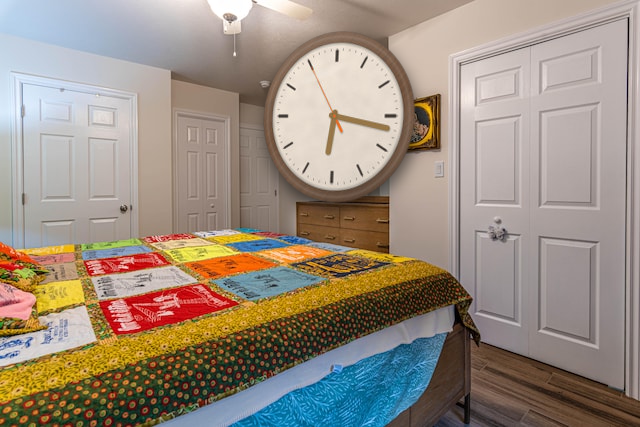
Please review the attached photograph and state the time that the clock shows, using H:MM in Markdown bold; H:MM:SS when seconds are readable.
**6:16:55**
